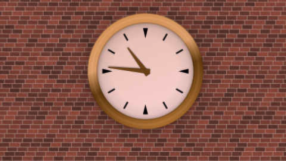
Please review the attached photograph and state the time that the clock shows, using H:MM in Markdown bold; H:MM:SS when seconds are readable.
**10:46**
